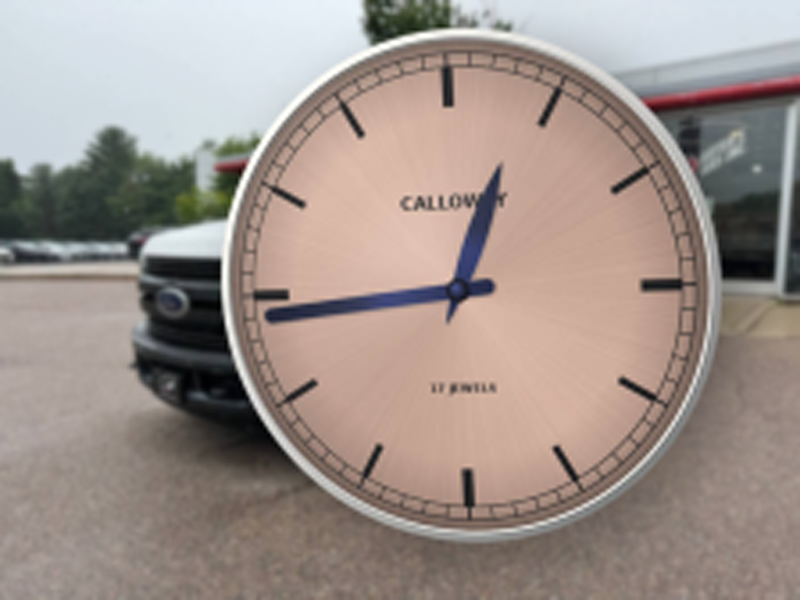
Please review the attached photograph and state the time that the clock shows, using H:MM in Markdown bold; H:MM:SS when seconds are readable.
**12:44**
